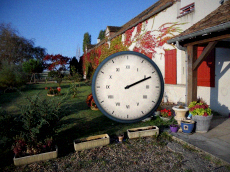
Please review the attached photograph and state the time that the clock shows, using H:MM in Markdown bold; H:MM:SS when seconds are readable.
**2:11**
